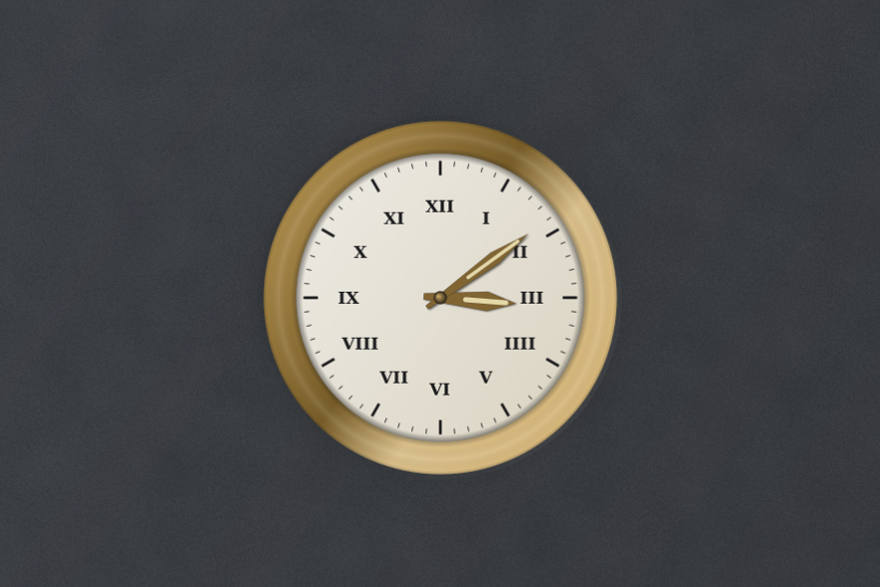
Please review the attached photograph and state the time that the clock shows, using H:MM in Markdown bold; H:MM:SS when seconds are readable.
**3:09**
